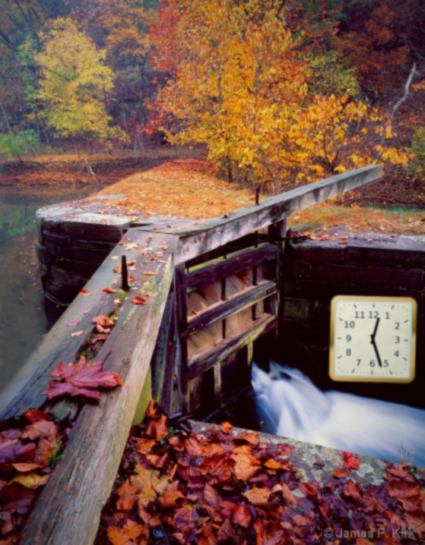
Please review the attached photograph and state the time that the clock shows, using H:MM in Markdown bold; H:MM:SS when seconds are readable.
**12:27**
